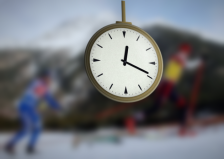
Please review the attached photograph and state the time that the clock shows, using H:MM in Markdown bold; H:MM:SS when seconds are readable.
**12:19**
